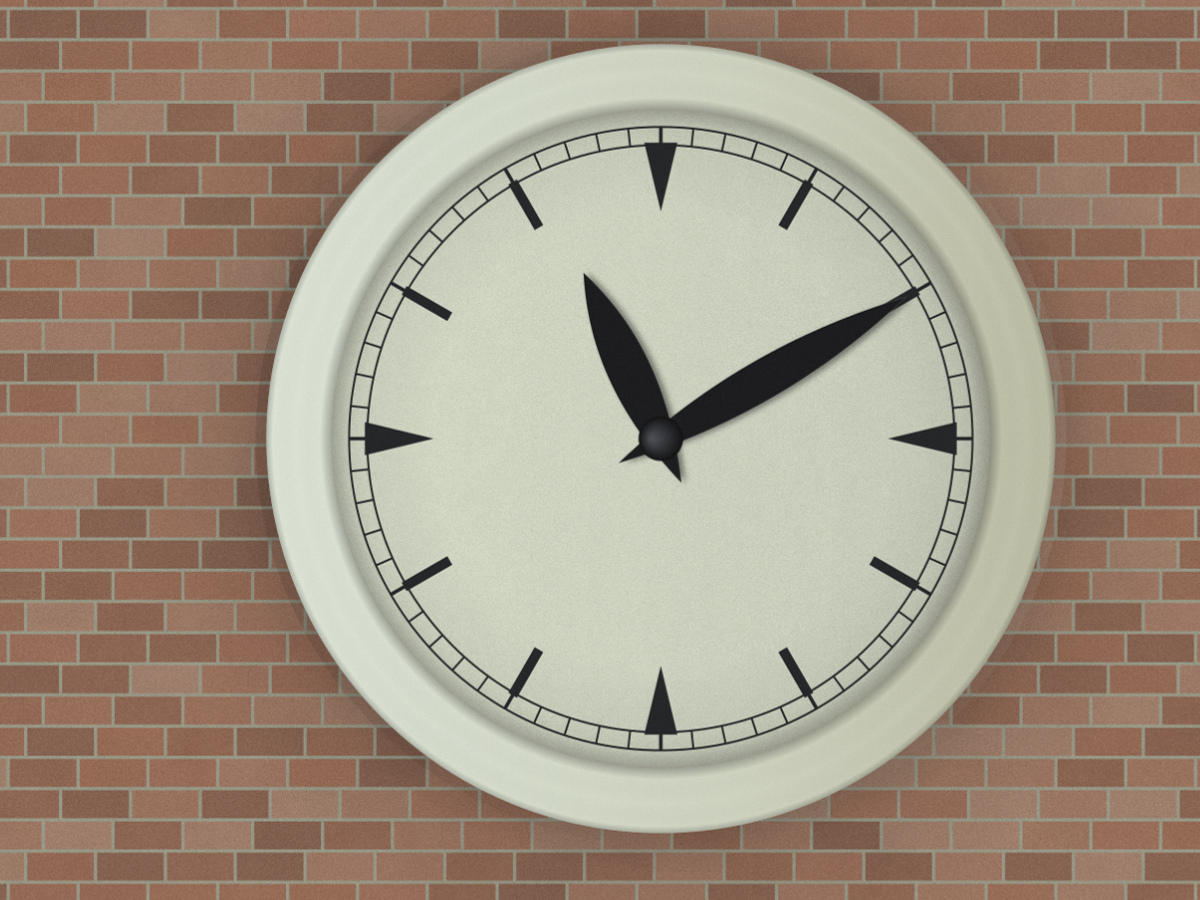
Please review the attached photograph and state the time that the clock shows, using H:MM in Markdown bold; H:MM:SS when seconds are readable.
**11:10**
